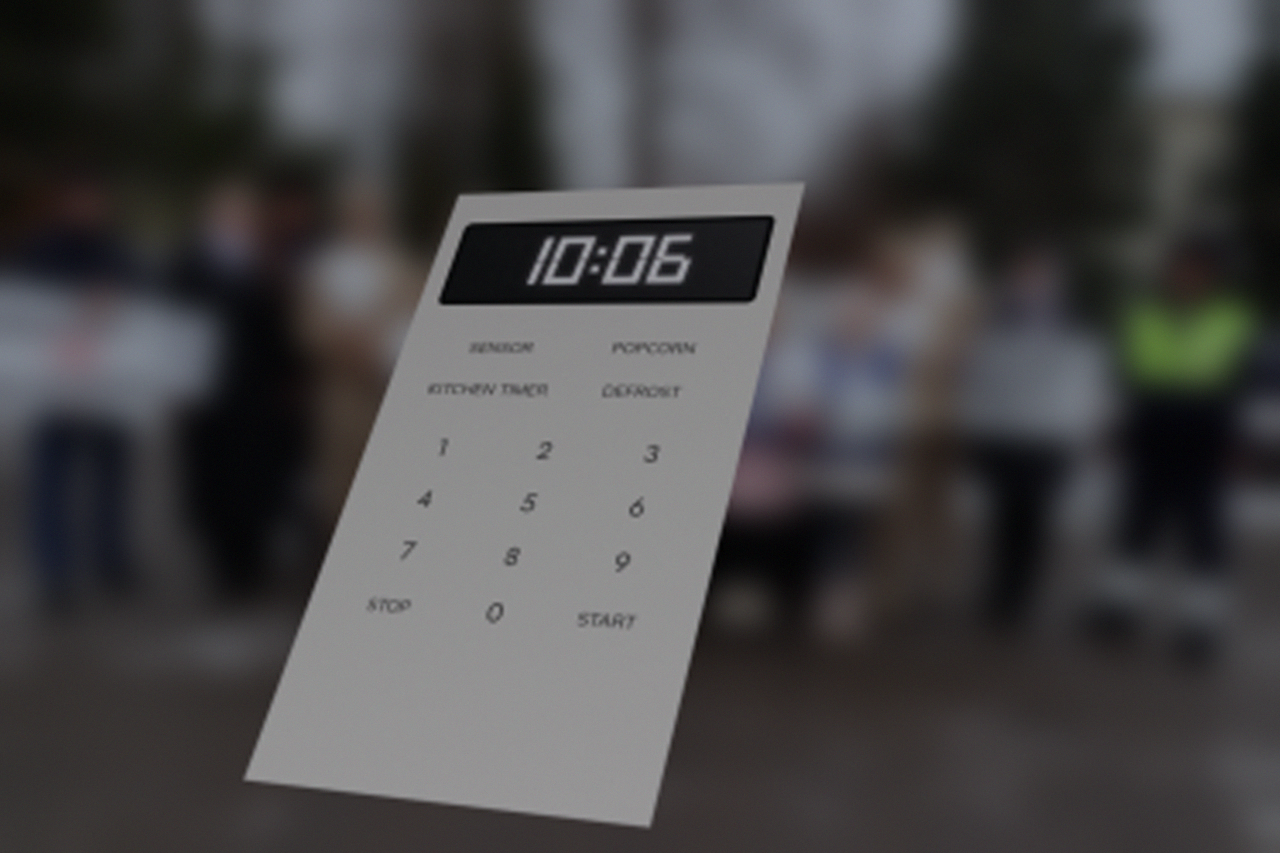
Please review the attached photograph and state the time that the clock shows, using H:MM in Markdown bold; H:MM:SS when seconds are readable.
**10:06**
